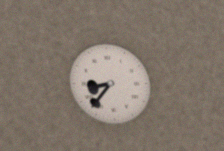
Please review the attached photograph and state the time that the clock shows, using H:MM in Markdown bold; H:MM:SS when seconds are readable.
**8:37**
